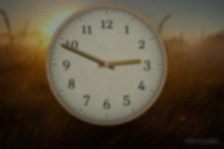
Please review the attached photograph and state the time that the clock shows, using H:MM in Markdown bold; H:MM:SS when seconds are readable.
**2:49**
